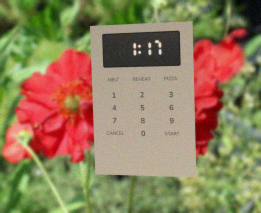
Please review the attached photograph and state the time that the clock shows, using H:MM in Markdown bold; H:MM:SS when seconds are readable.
**1:17**
